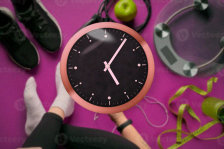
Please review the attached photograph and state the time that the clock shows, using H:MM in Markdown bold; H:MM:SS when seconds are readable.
**5:06**
